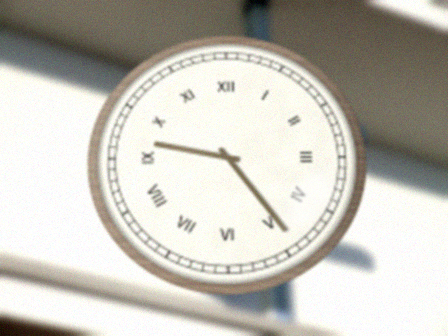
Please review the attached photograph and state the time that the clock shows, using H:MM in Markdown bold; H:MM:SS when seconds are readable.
**9:24**
